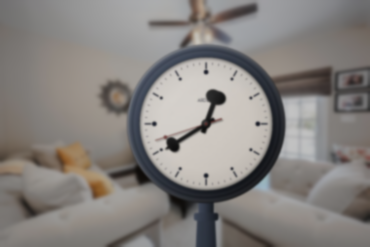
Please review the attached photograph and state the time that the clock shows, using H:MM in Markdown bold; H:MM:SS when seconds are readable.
**12:39:42**
